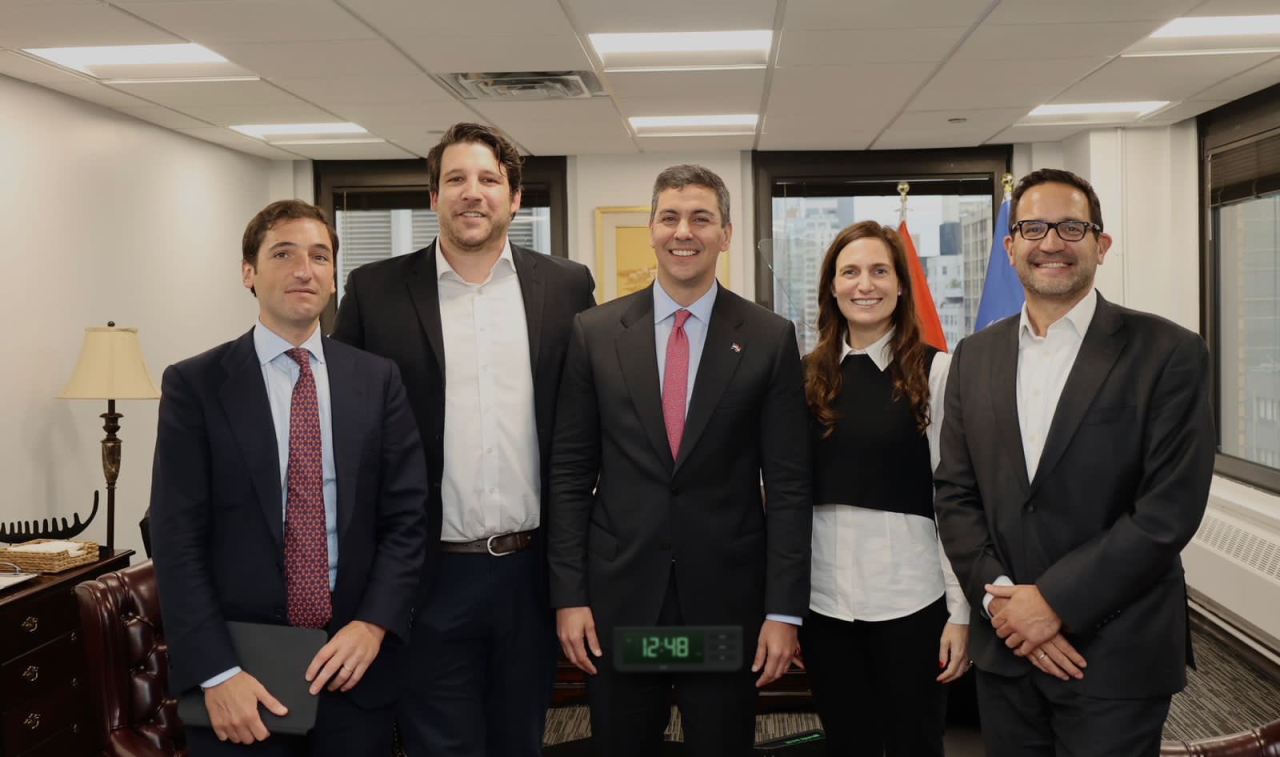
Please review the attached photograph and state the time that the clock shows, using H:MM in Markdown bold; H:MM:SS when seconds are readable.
**12:48**
